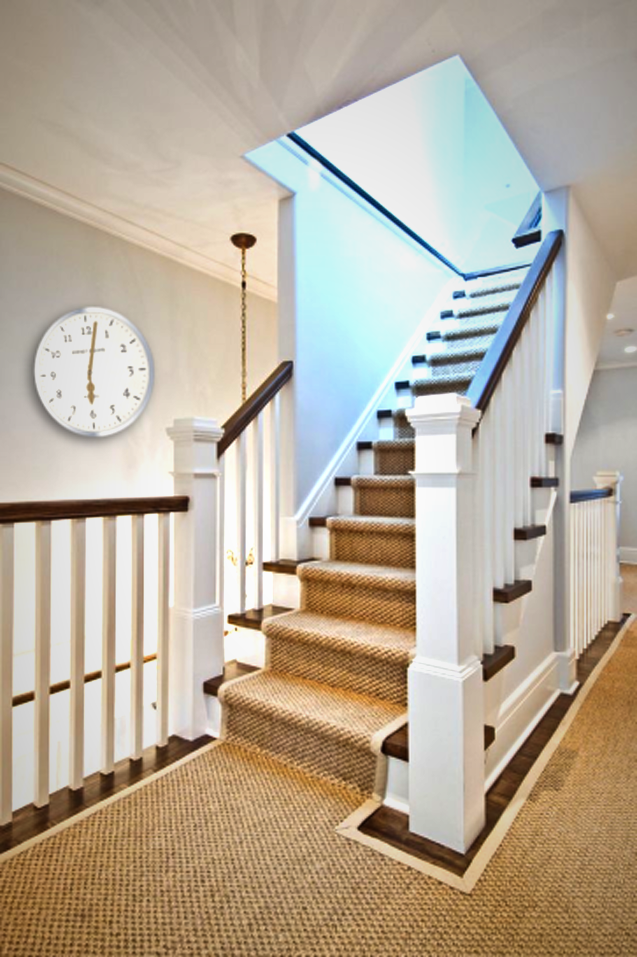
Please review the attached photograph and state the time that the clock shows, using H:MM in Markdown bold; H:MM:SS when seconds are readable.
**6:02**
